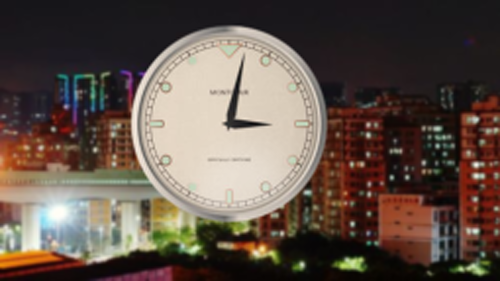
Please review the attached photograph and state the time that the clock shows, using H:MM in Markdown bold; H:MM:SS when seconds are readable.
**3:02**
